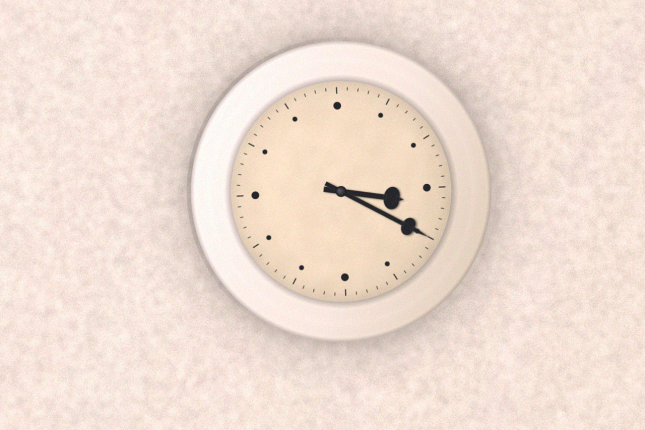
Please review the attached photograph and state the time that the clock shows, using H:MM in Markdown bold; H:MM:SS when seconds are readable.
**3:20**
